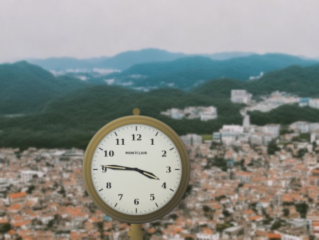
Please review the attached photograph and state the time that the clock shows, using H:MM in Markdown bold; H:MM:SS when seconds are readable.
**3:46**
